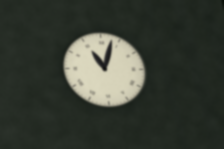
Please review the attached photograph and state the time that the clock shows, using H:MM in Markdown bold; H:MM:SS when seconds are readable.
**11:03**
